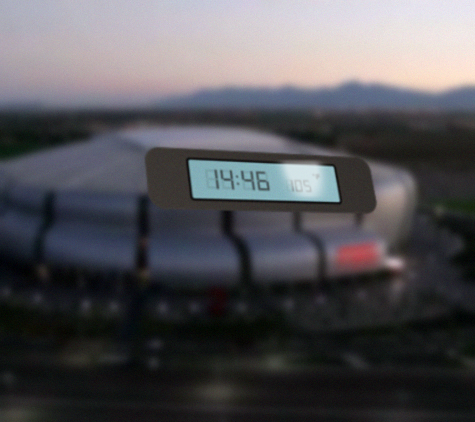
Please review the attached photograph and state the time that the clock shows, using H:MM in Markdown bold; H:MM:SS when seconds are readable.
**14:46**
